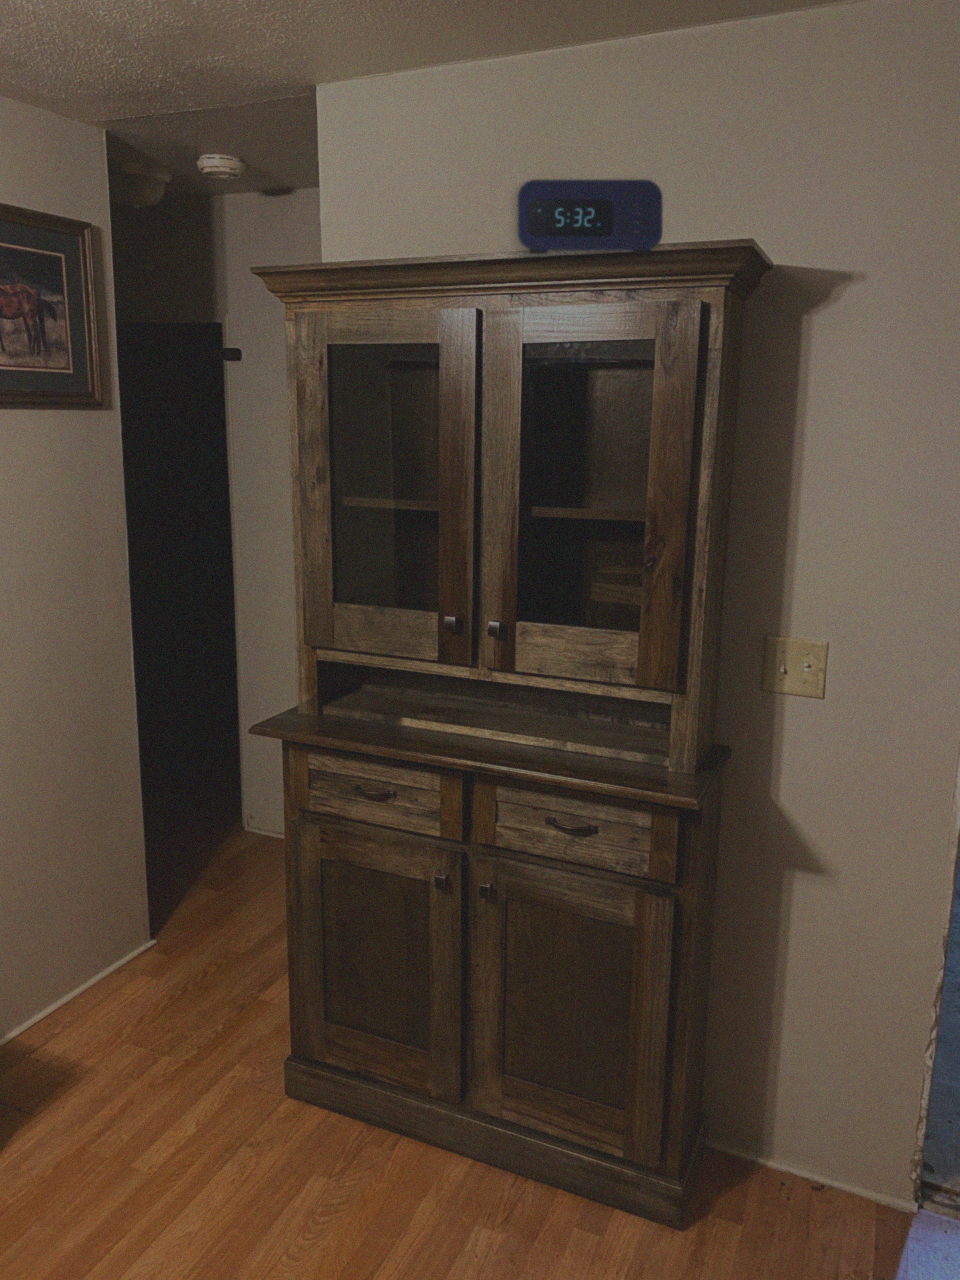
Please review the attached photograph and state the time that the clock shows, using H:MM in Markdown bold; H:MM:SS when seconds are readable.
**5:32**
